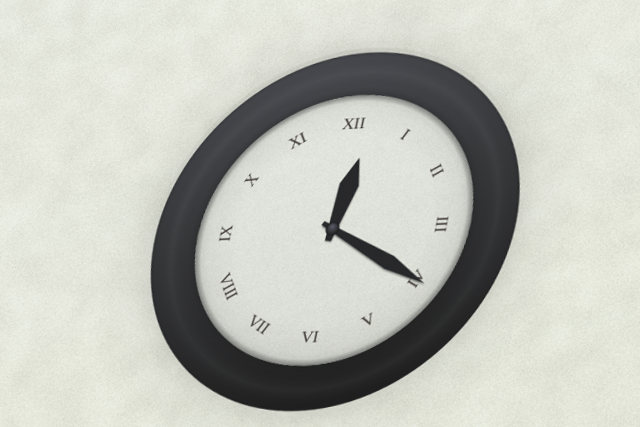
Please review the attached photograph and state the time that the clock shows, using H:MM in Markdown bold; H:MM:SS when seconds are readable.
**12:20**
